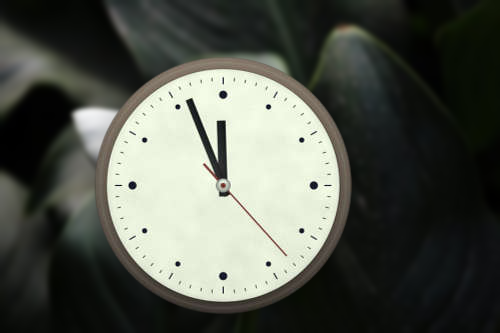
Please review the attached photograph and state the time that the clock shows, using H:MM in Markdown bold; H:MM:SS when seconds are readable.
**11:56:23**
